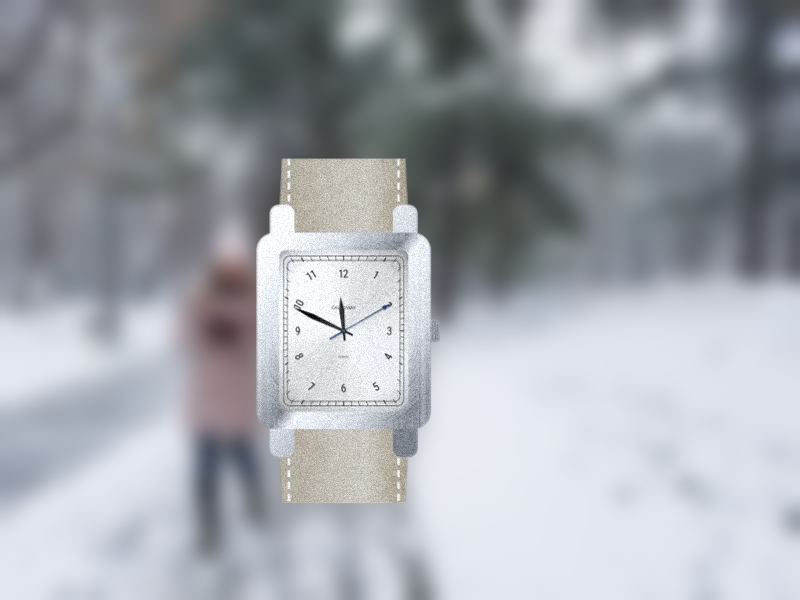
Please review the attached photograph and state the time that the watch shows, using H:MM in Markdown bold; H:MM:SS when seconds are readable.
**11:49:10**
